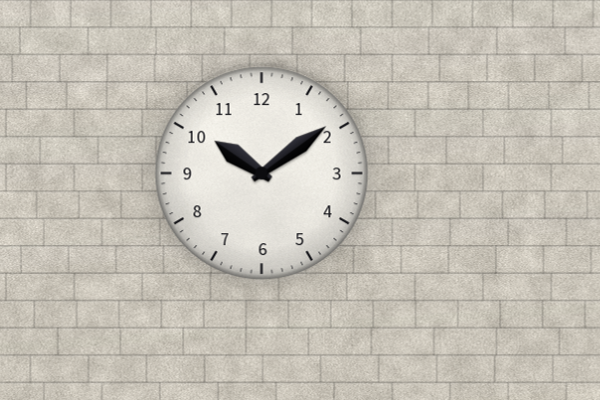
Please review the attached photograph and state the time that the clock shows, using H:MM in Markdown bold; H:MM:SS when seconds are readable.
**10:09**
